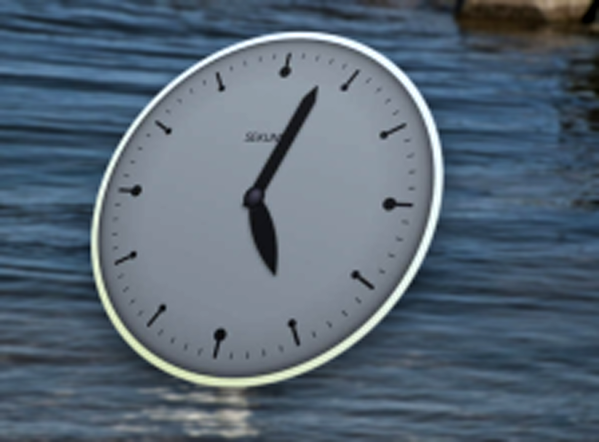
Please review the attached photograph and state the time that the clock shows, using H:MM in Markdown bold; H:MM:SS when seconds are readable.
**5:03**
